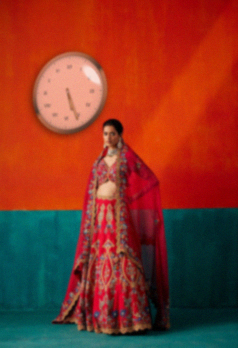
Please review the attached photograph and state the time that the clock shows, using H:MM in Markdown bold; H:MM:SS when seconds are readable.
**5:26**
